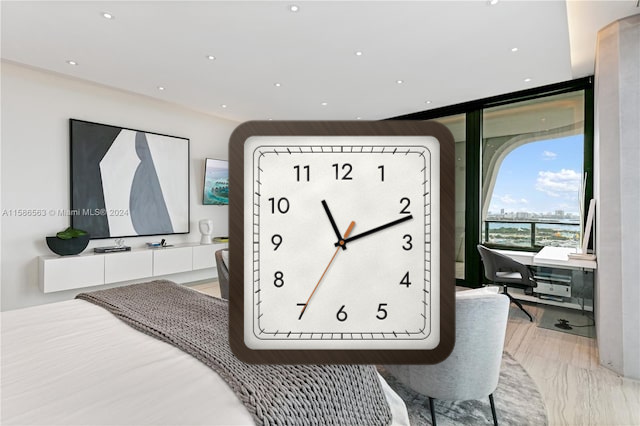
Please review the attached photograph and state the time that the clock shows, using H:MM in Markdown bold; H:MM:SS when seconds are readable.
**11:11:35**
